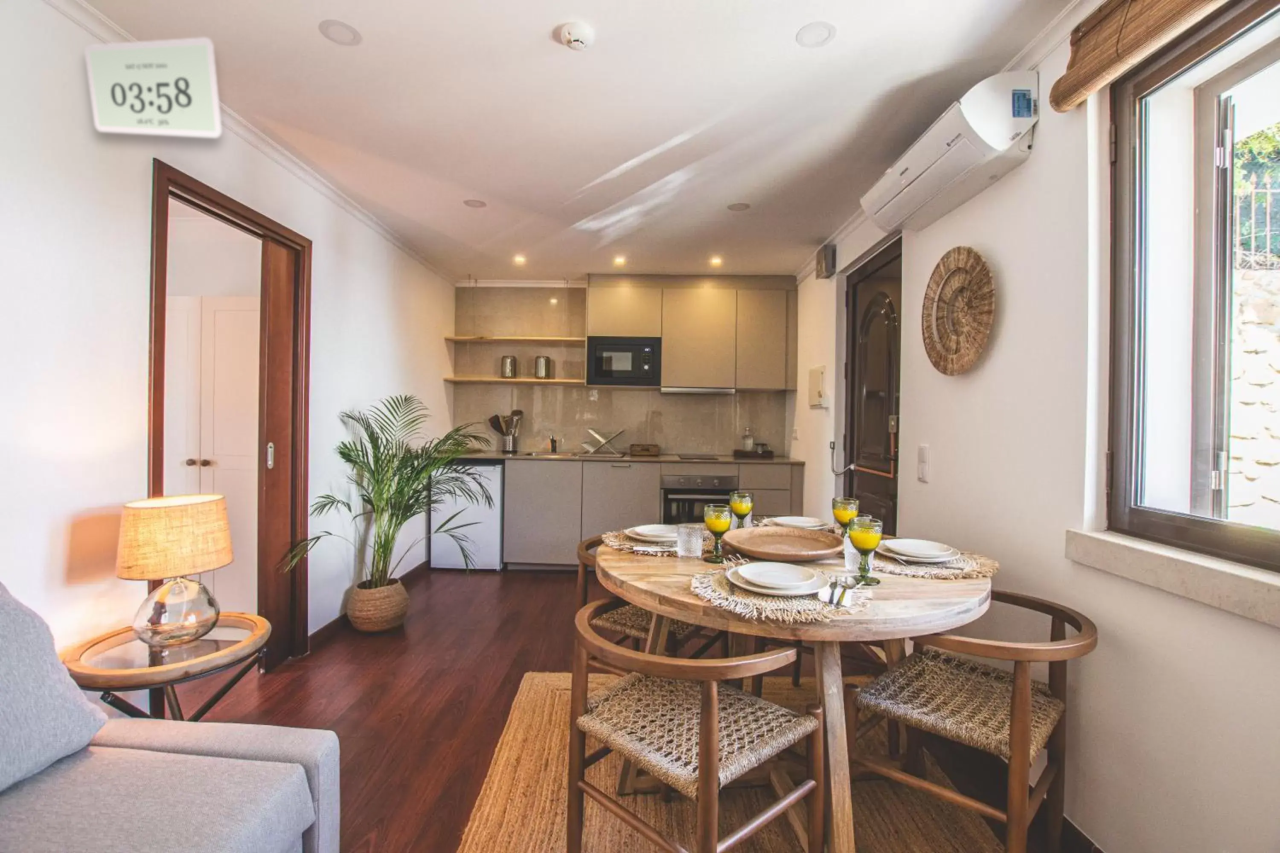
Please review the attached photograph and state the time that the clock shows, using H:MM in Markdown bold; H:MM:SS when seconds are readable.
**3:58**
